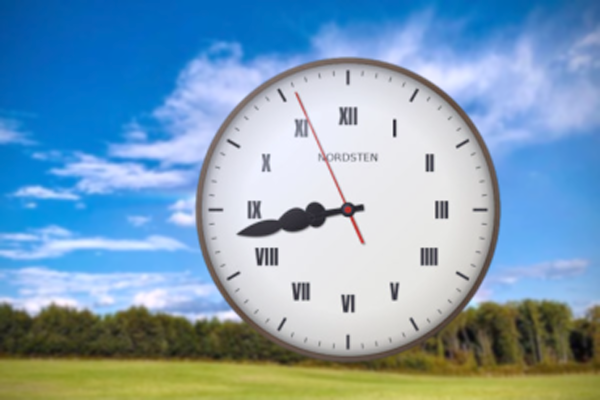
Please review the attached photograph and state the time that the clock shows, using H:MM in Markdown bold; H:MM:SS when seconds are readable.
**8:42:56**
